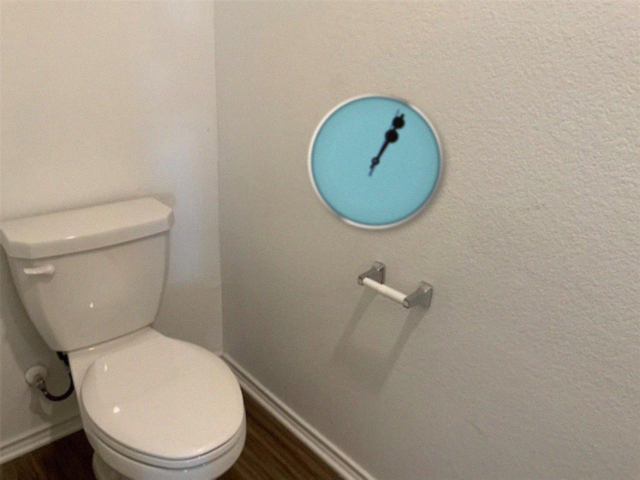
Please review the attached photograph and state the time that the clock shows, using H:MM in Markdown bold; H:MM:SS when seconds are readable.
**1:05:04**
